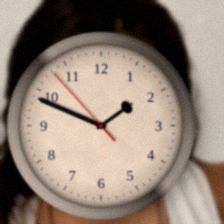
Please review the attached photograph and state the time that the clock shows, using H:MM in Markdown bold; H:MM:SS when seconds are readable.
**1:48:53**
